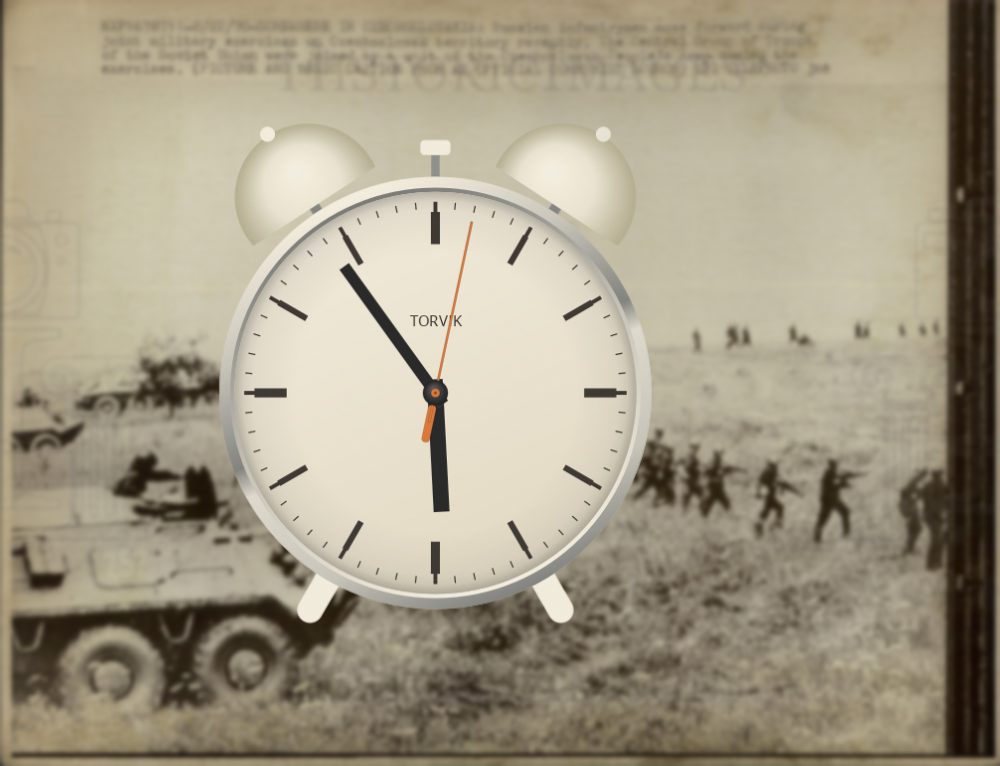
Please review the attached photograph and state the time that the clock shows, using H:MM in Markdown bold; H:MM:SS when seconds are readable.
**5:54:02**
